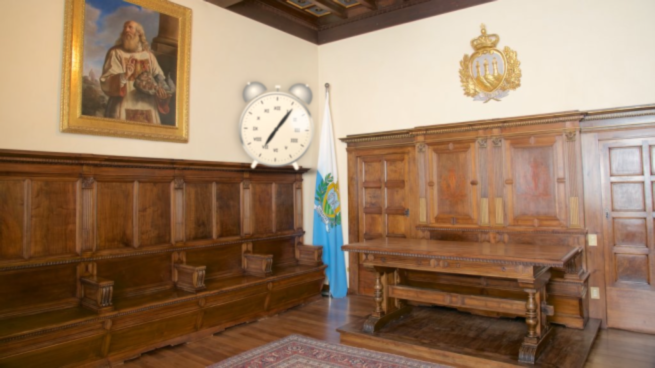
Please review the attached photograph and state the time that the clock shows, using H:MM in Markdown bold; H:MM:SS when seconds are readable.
**7:06**
